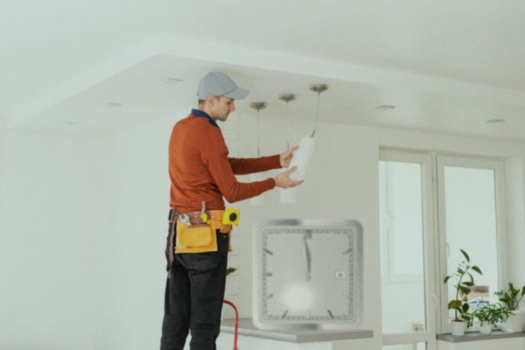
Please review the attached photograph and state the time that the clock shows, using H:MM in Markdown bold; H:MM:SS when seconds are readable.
**11:59**
